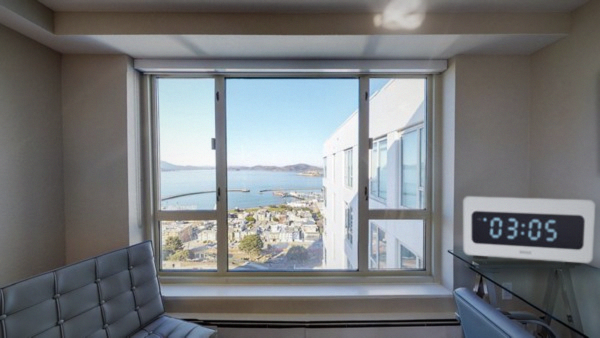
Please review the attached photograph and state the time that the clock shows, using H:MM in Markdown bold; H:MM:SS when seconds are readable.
**3:05**
